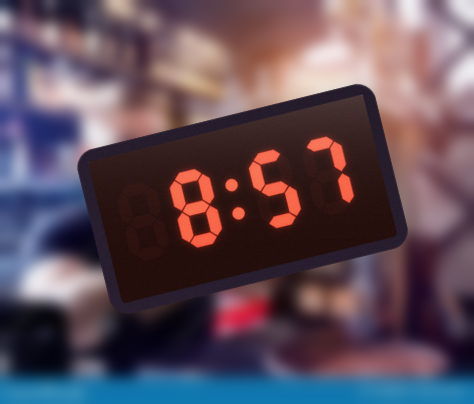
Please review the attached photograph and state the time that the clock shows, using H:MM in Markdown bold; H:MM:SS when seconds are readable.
**8:57**
